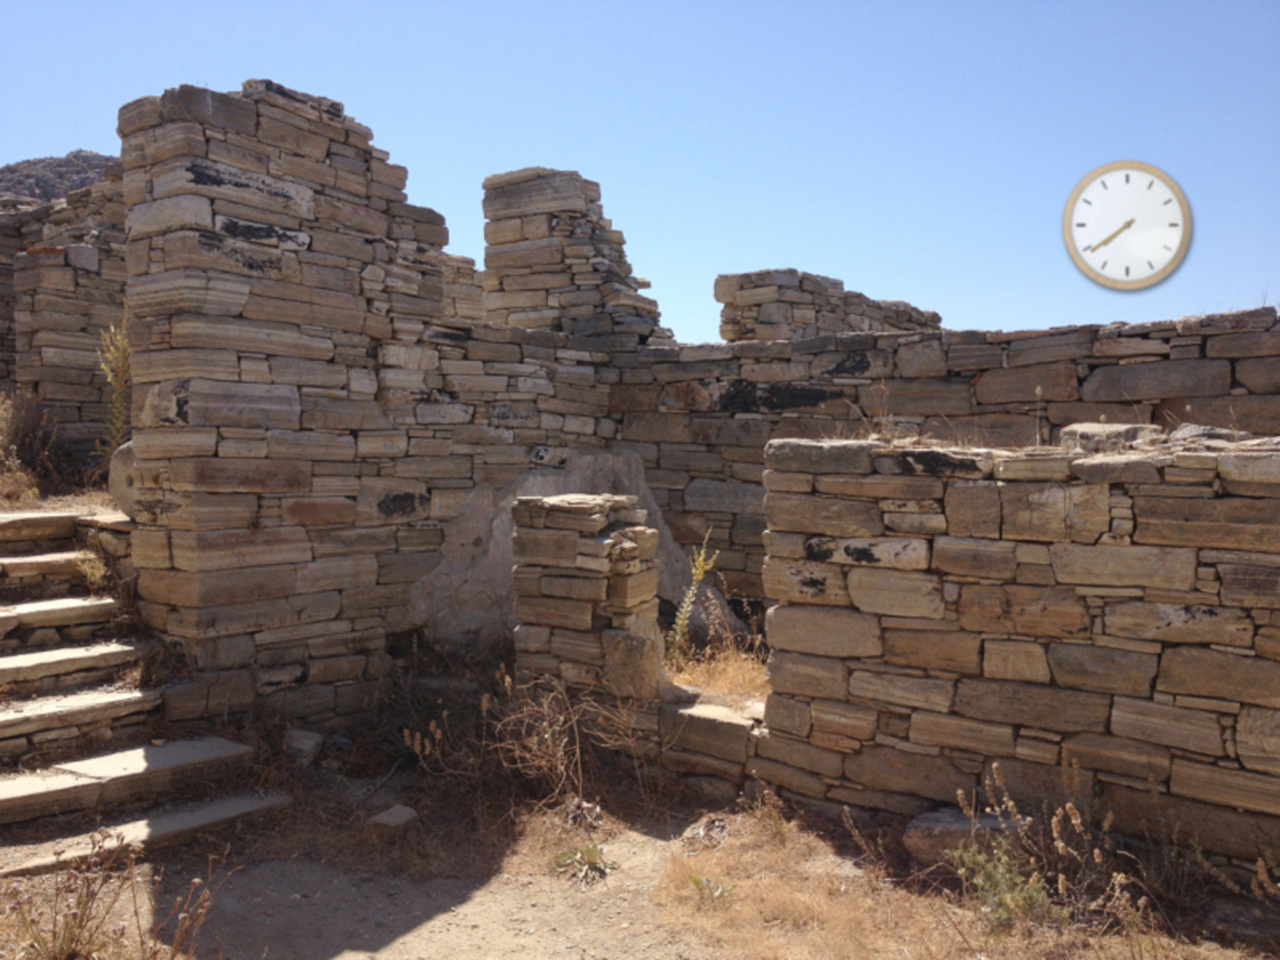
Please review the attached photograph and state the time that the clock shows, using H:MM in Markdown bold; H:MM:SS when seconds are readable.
**7:39**
